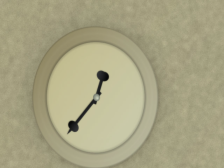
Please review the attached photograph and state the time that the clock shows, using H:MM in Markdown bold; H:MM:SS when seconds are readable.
**12:37**
